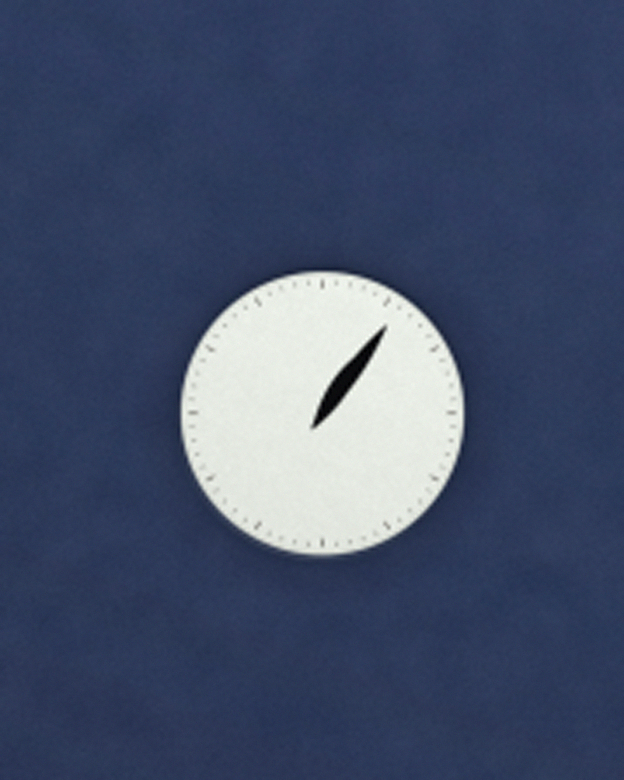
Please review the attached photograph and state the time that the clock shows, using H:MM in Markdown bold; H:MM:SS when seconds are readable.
**1:06**
